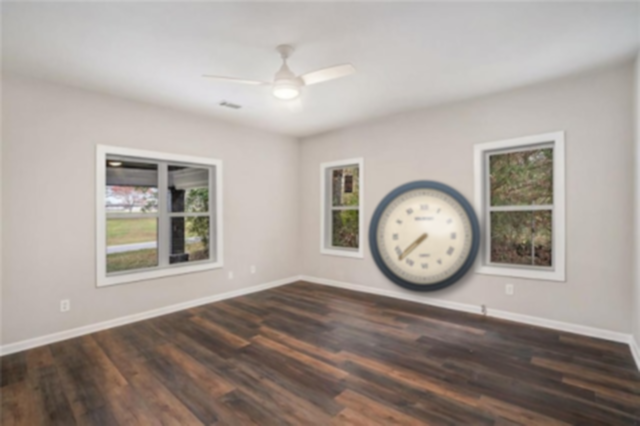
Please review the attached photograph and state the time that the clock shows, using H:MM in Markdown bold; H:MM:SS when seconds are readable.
**7:38**
